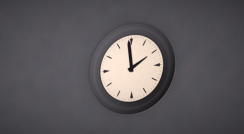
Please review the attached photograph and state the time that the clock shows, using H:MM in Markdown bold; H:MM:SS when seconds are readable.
**1:59**
